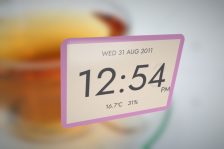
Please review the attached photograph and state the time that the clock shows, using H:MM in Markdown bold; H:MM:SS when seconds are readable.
**12:54**
